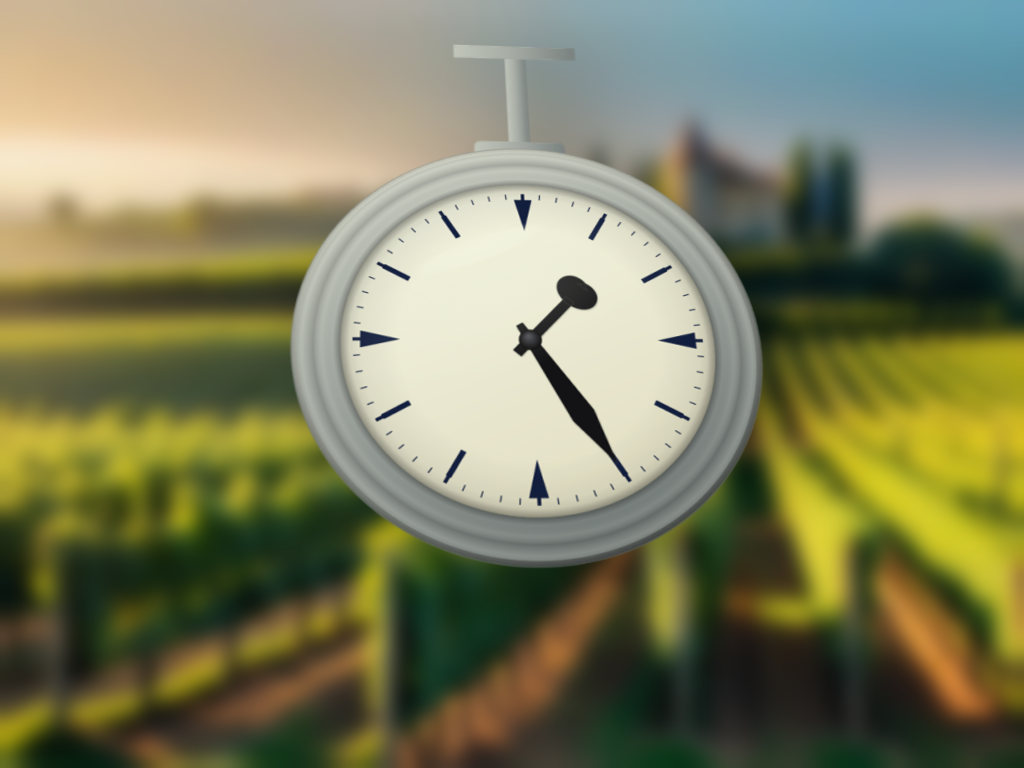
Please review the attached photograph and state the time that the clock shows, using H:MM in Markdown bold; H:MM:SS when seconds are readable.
**1:25**
